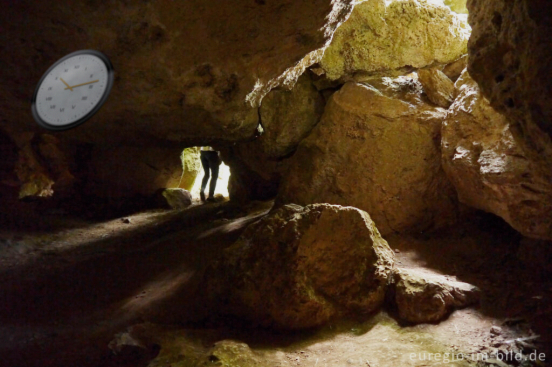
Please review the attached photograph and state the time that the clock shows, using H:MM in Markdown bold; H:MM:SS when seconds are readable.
**10:13**
